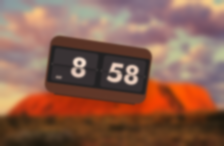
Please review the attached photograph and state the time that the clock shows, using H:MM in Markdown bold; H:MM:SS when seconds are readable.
**8:58**
